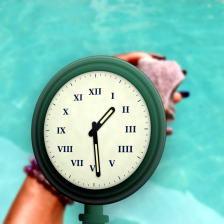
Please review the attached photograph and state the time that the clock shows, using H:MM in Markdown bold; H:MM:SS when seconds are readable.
**1:29**
